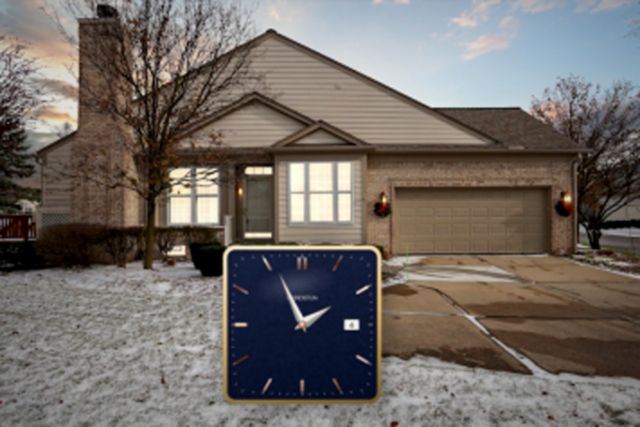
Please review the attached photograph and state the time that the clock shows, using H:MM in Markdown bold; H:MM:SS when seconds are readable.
**1:56**
